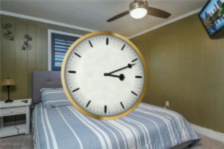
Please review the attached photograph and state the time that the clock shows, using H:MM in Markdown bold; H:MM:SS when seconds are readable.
**3:11**
